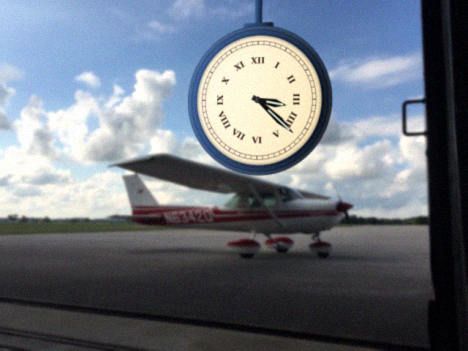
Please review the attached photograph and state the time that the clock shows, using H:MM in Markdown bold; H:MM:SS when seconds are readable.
**3:22**
